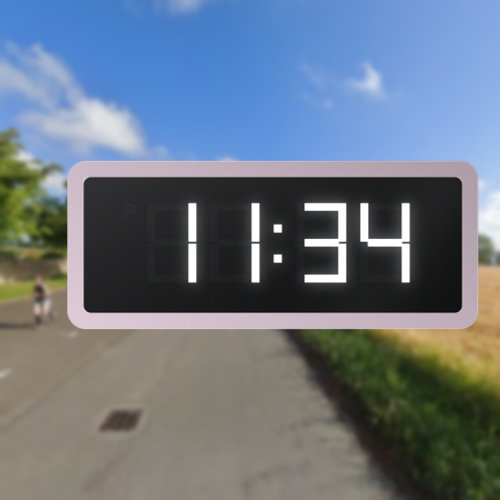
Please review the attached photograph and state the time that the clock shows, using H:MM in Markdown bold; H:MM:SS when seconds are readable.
**11:34**
